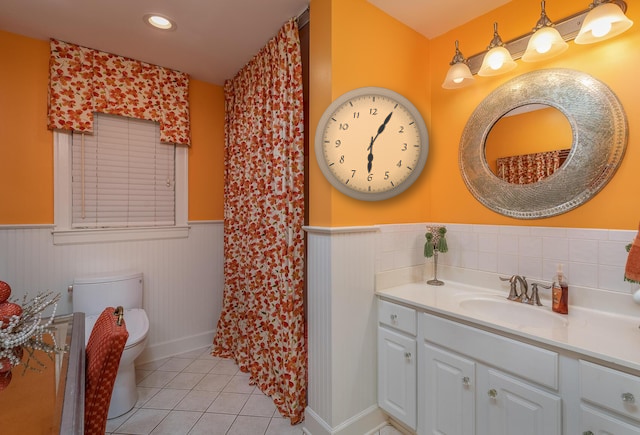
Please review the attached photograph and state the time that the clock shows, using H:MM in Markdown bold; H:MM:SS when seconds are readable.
**6:05**
